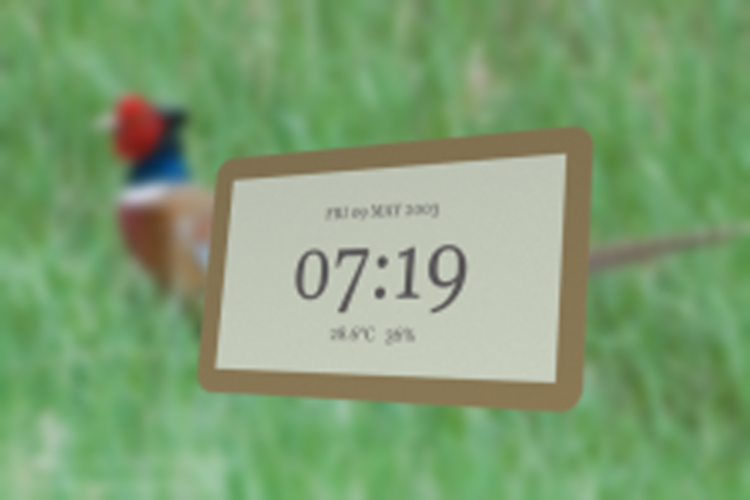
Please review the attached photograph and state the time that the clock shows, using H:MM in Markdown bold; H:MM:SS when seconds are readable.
**7:19**
